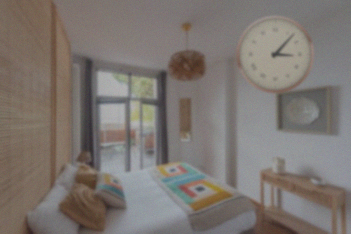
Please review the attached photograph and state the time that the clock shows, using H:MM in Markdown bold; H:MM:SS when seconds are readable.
**3:07**
